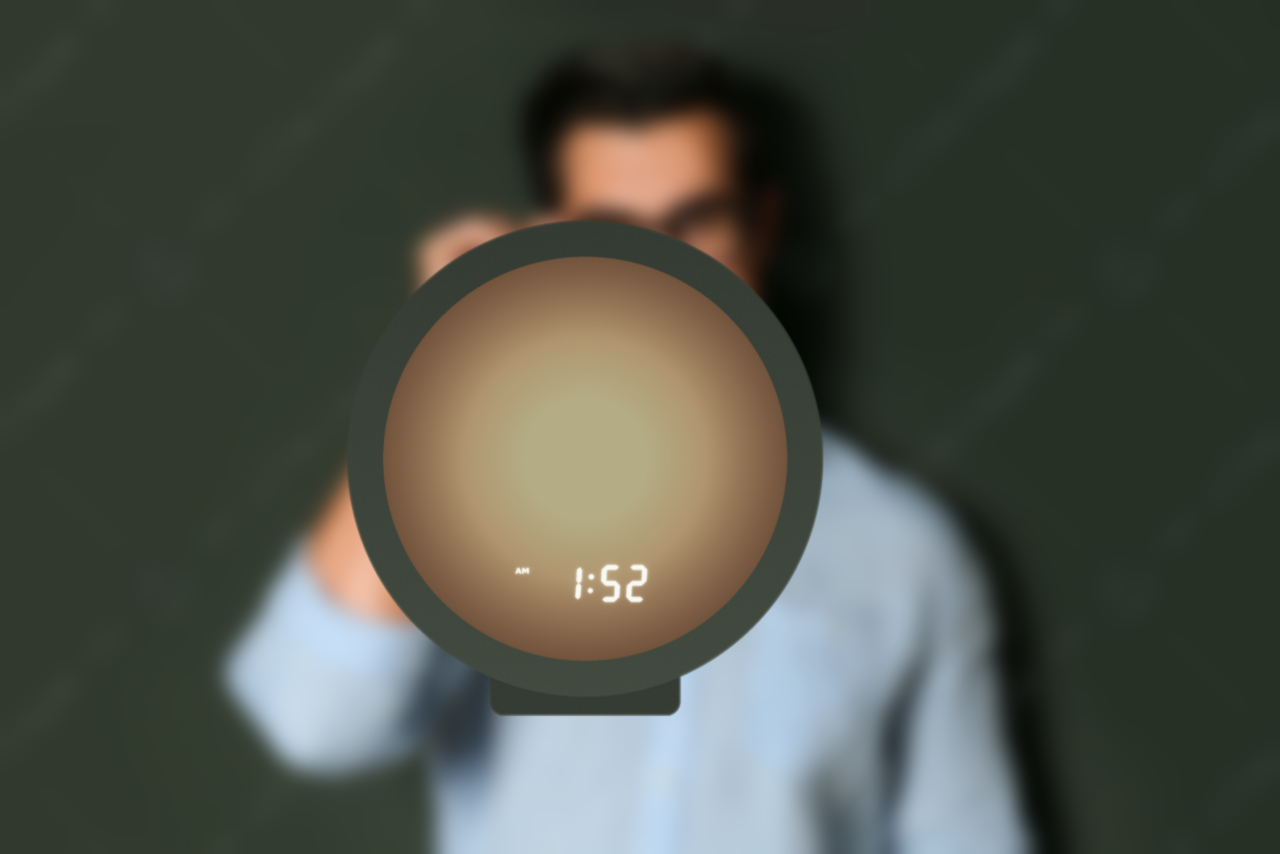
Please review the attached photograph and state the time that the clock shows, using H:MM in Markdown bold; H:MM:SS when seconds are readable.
**1:52**
